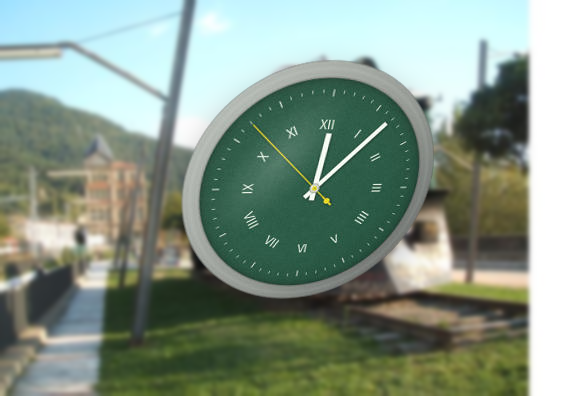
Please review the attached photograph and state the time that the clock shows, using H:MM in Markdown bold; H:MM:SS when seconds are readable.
**12:06:52**
